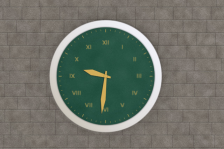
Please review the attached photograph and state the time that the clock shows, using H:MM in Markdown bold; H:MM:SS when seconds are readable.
**9:31**
